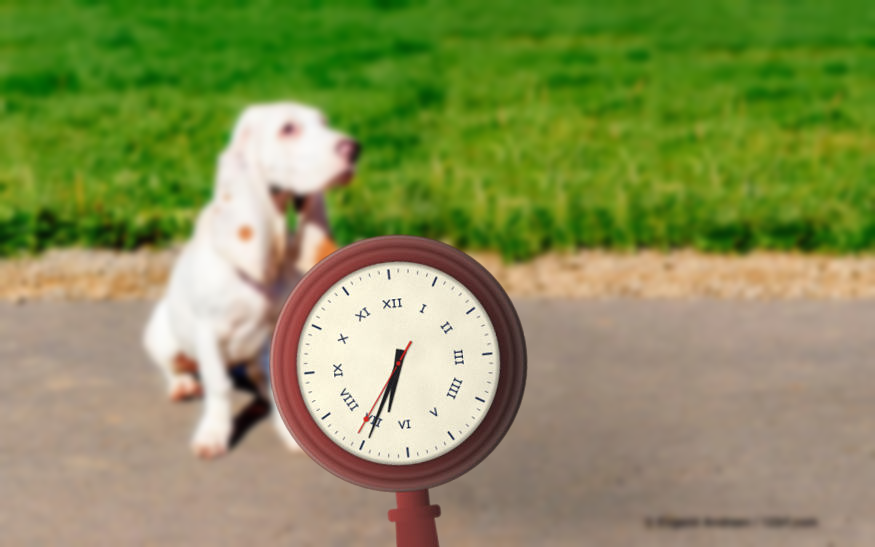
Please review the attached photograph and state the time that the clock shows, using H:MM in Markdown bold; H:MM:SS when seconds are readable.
**6:34:36**
